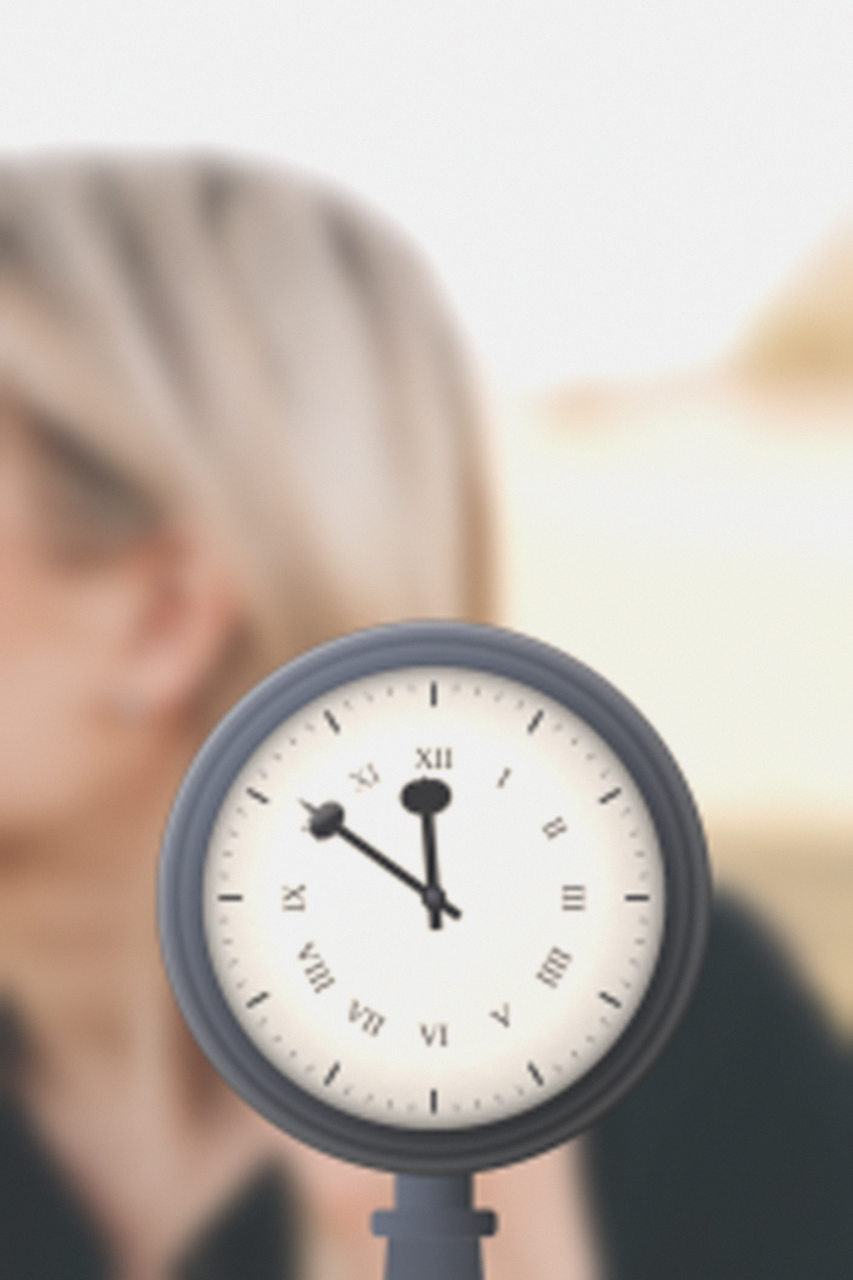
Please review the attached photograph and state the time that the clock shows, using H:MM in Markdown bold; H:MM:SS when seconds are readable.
**11:51**
